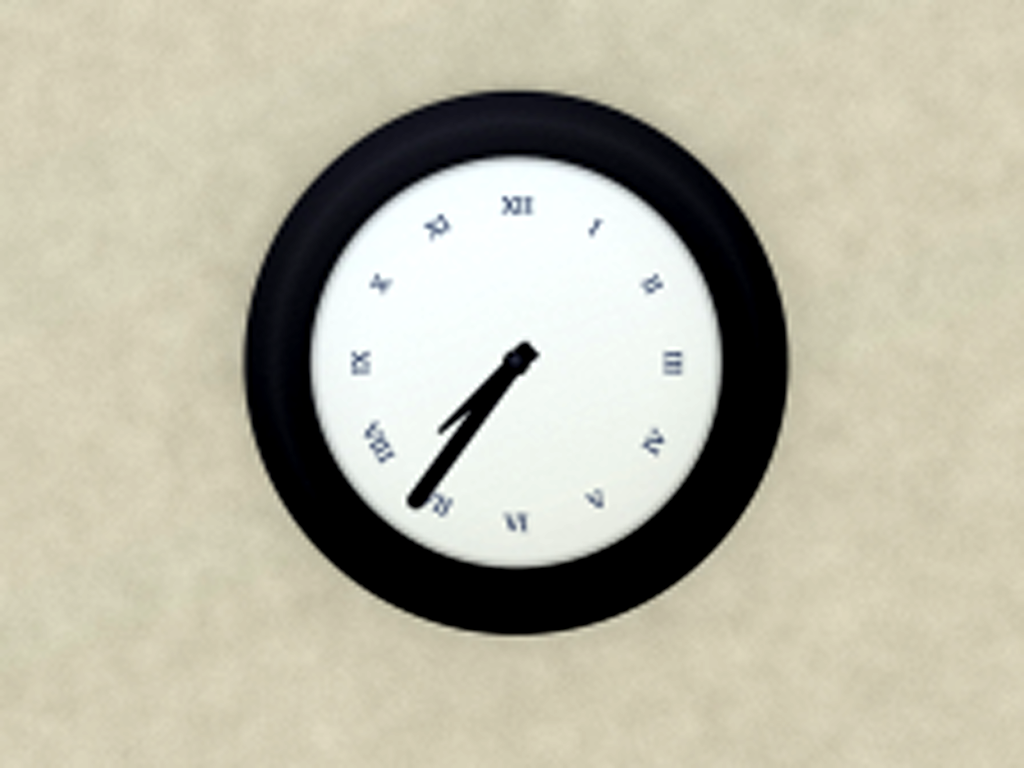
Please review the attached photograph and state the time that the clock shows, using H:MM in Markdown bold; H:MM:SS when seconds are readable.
**7:36**
